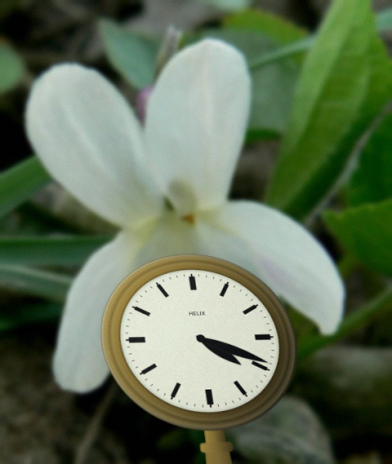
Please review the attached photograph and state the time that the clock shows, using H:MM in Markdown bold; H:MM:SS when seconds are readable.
**4:19**
